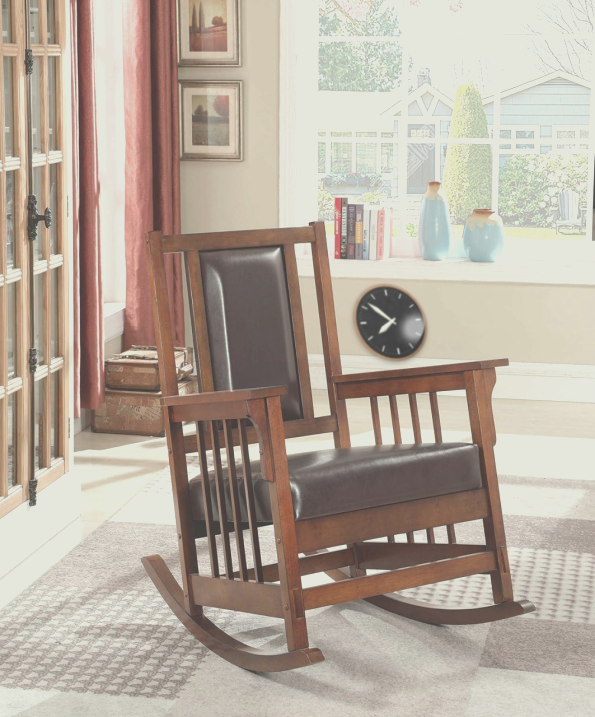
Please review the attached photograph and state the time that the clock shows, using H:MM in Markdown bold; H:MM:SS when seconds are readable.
**7:52**
